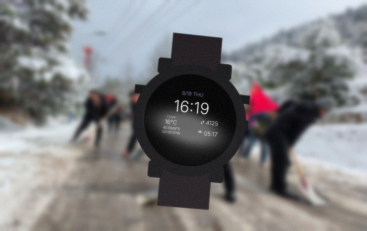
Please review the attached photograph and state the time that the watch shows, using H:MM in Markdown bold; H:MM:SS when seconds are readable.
**16:19**
